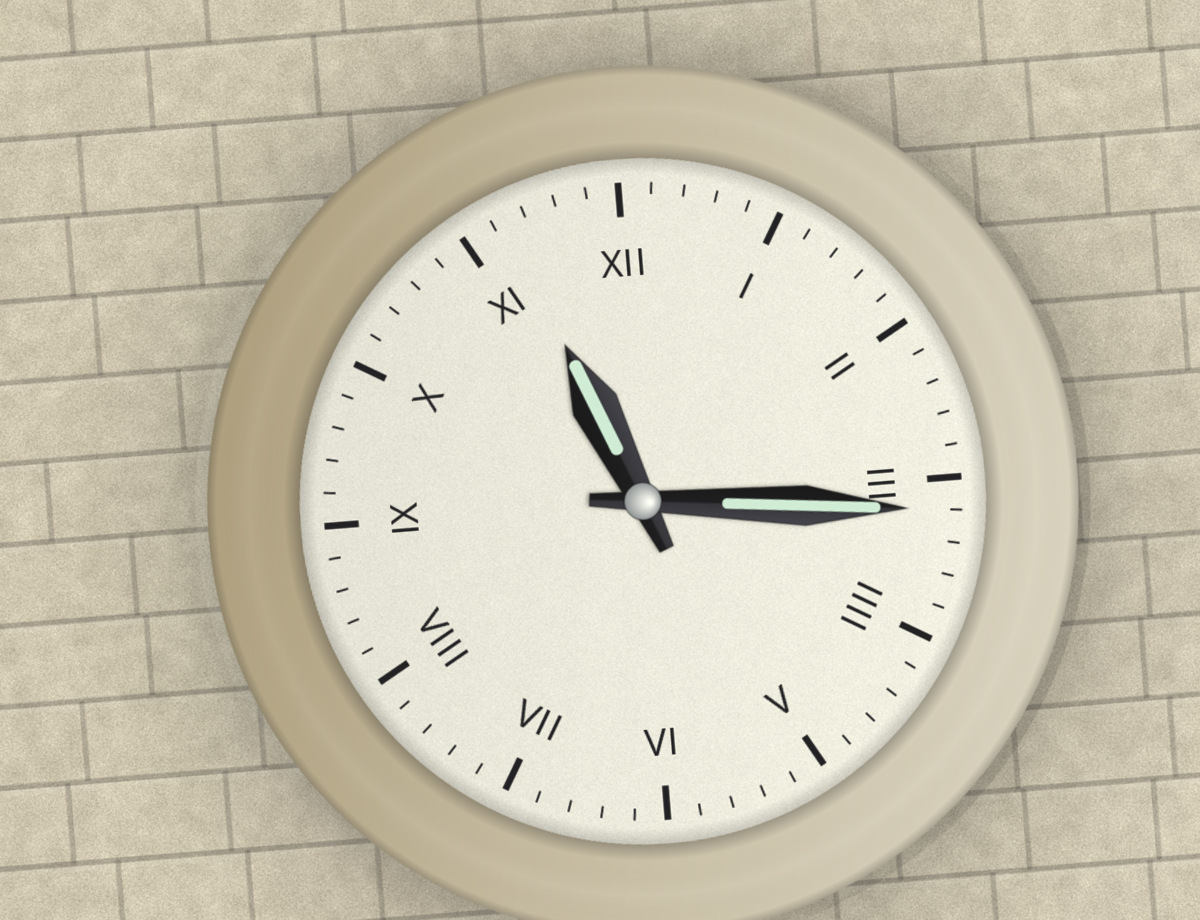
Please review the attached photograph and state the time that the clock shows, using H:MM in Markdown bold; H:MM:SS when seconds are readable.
**11:16**
